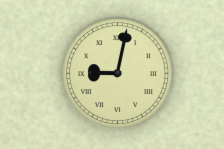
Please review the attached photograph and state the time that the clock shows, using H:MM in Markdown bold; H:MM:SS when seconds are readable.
**9:02**
